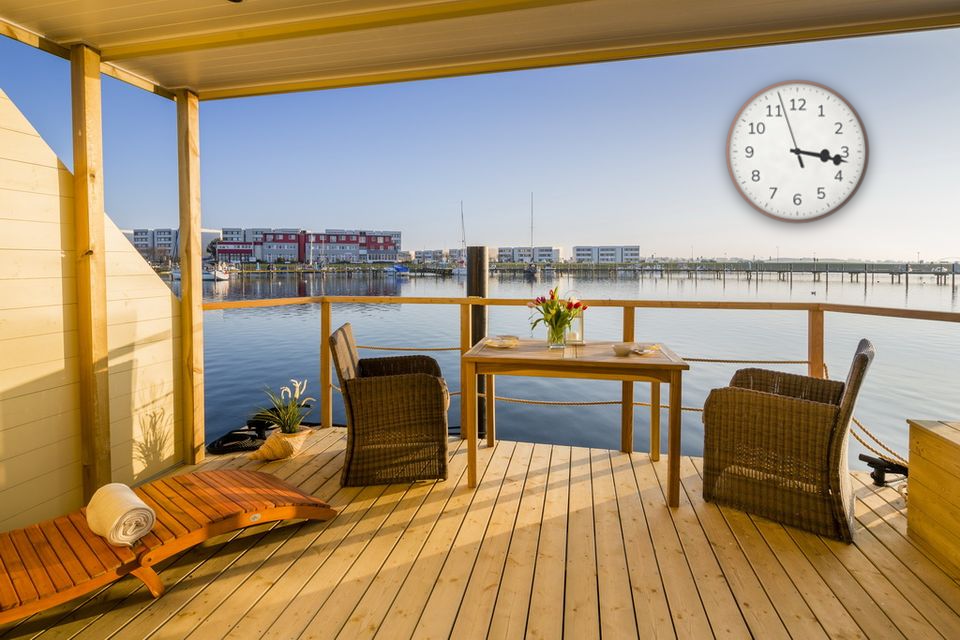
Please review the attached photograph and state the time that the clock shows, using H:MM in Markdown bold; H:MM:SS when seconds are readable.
**3:16:57**
